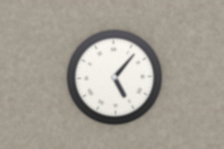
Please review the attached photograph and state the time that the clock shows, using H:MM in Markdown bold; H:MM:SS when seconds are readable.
**5:07**
